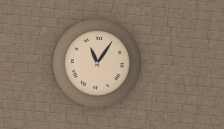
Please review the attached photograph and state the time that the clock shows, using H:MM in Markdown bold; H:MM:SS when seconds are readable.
**11:05**
